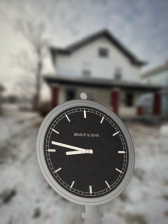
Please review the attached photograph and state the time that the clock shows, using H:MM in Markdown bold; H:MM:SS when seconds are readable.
**8:47**
